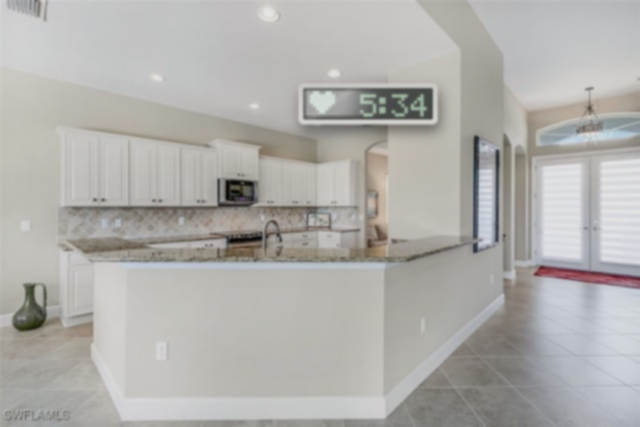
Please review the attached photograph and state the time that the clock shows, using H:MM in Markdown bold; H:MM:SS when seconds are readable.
**5:34**
